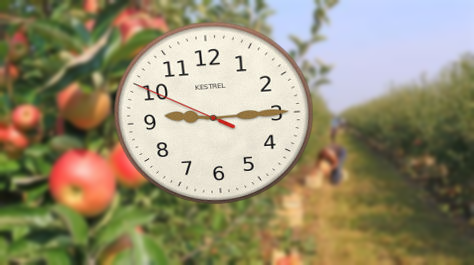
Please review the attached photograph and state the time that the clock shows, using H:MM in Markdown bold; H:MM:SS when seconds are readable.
**9:14:50**
